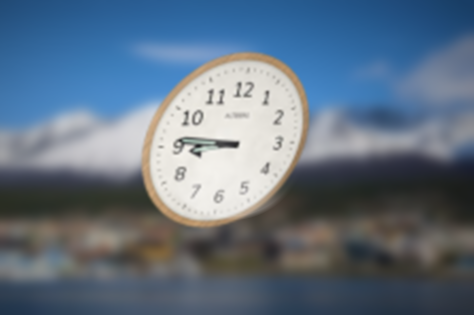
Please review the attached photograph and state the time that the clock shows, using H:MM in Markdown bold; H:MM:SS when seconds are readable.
**8:46**
